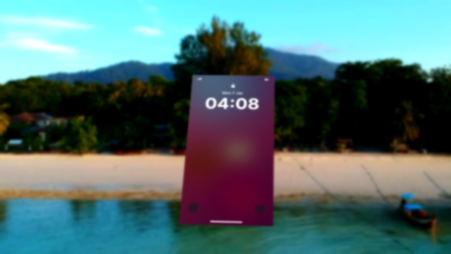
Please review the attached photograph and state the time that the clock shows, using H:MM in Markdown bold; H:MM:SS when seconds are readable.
**4:08**
